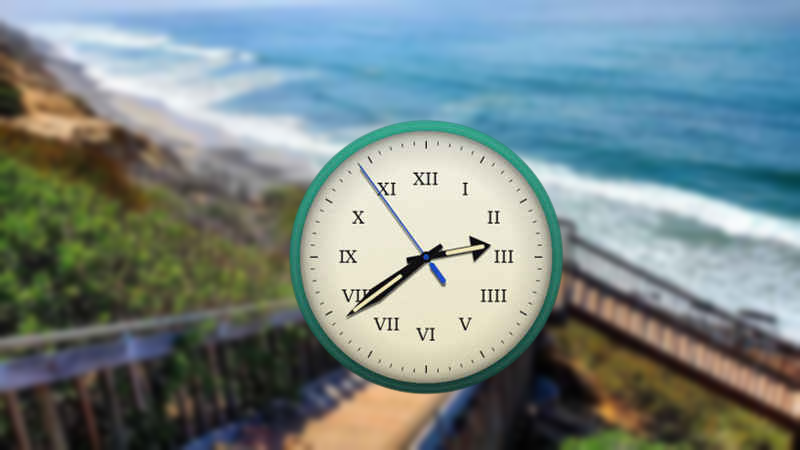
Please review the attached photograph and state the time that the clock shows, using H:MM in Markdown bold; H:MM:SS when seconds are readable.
**2:38:54**
